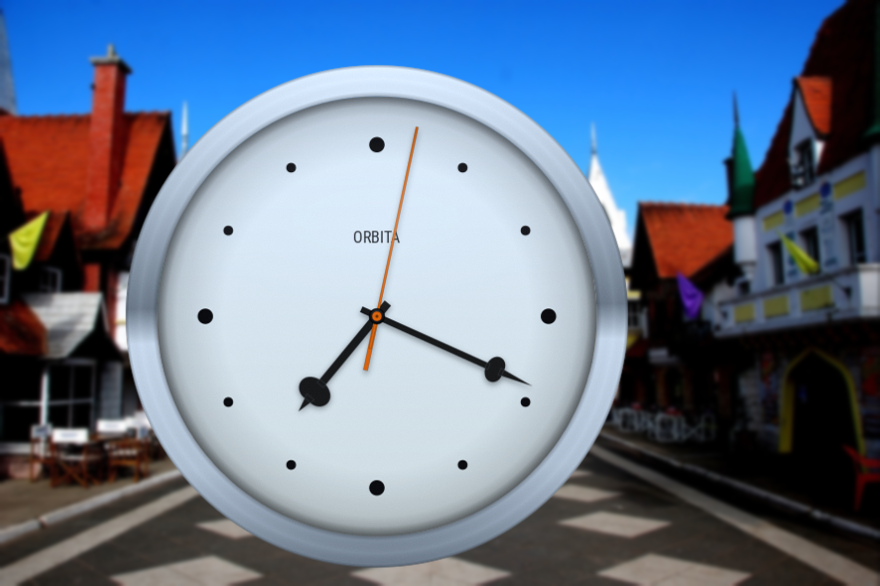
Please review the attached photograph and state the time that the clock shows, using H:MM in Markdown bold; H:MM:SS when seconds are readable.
**7:19:02**
